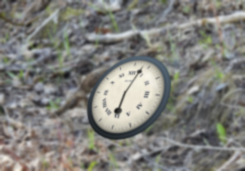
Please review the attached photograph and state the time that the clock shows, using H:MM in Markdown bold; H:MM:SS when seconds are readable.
**6:03**
